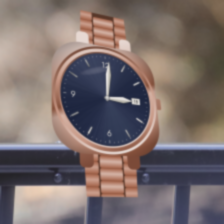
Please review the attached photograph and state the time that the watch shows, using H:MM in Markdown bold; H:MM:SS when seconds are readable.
**3:01**
